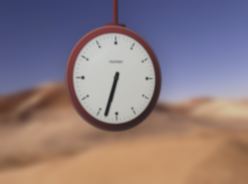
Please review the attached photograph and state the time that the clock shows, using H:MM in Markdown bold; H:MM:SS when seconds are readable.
**6:33**
